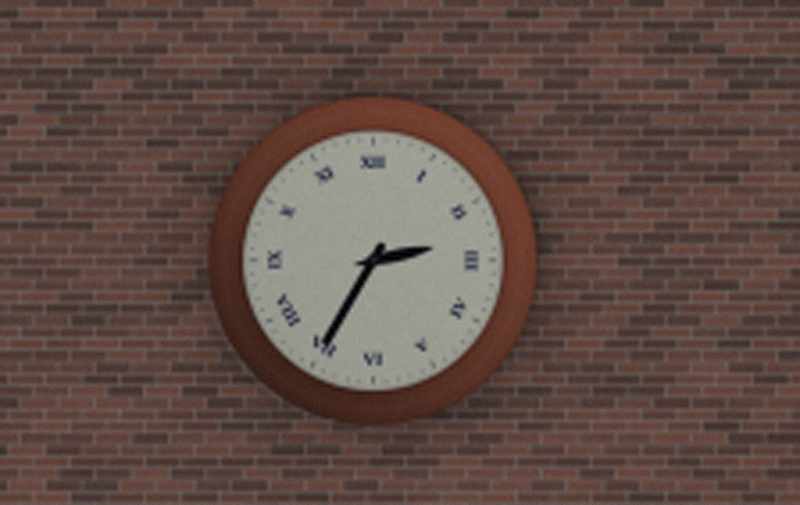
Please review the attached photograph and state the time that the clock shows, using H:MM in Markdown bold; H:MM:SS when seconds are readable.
**2:35**
